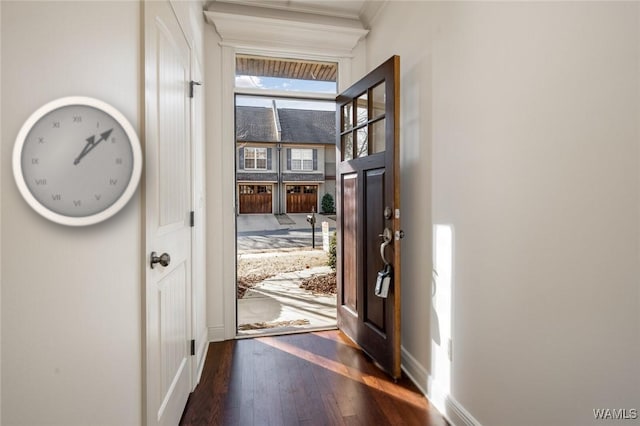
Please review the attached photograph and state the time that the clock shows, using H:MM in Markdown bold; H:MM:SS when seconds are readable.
**1:08**
